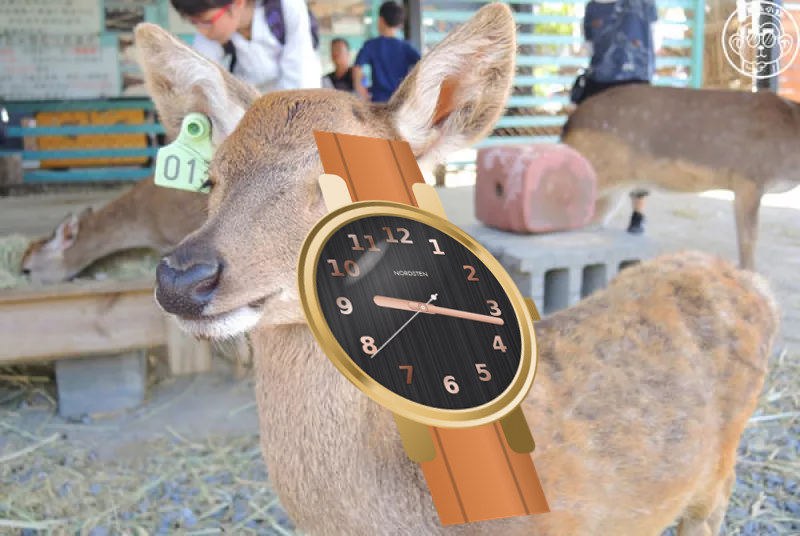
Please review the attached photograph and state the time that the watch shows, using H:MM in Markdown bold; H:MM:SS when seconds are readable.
**9:16:39**
